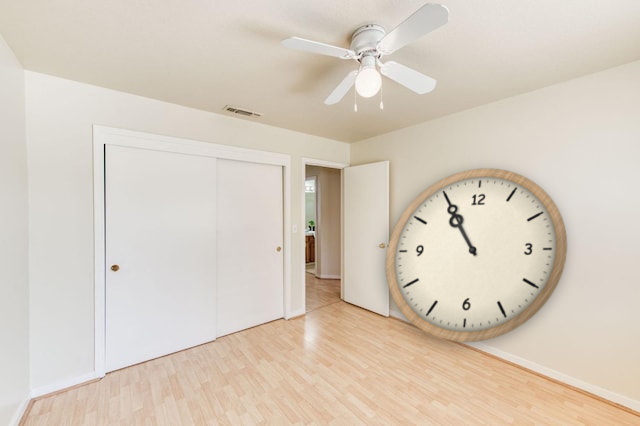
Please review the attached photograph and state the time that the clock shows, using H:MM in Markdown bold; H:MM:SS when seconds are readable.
**10:55**
